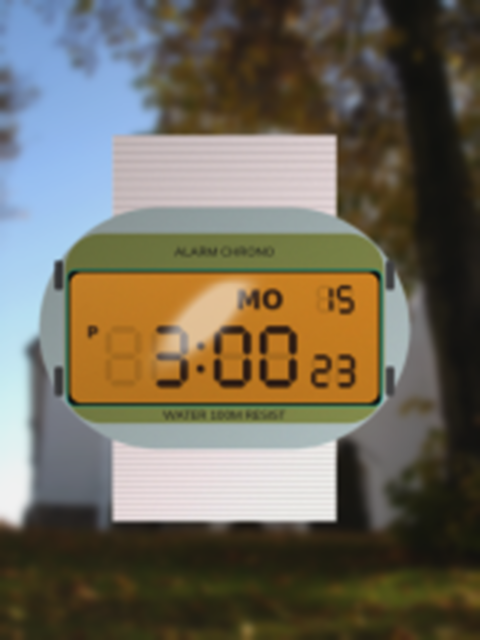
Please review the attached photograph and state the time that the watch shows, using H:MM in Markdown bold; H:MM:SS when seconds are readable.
**3:00:23**
